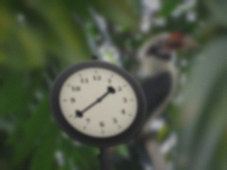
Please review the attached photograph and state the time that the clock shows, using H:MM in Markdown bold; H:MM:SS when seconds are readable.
**1:39**
